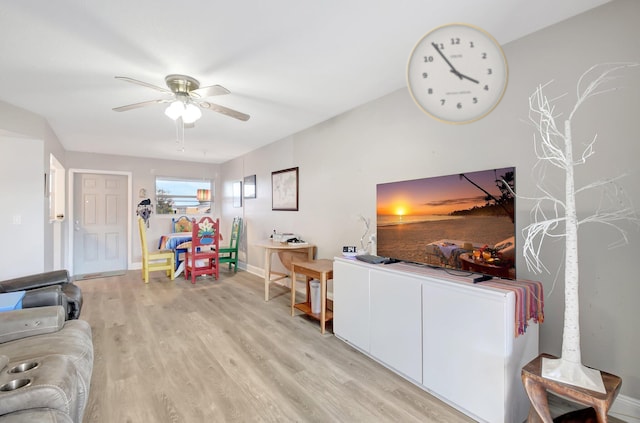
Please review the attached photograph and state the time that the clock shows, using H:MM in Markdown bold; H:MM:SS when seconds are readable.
**3:54**
